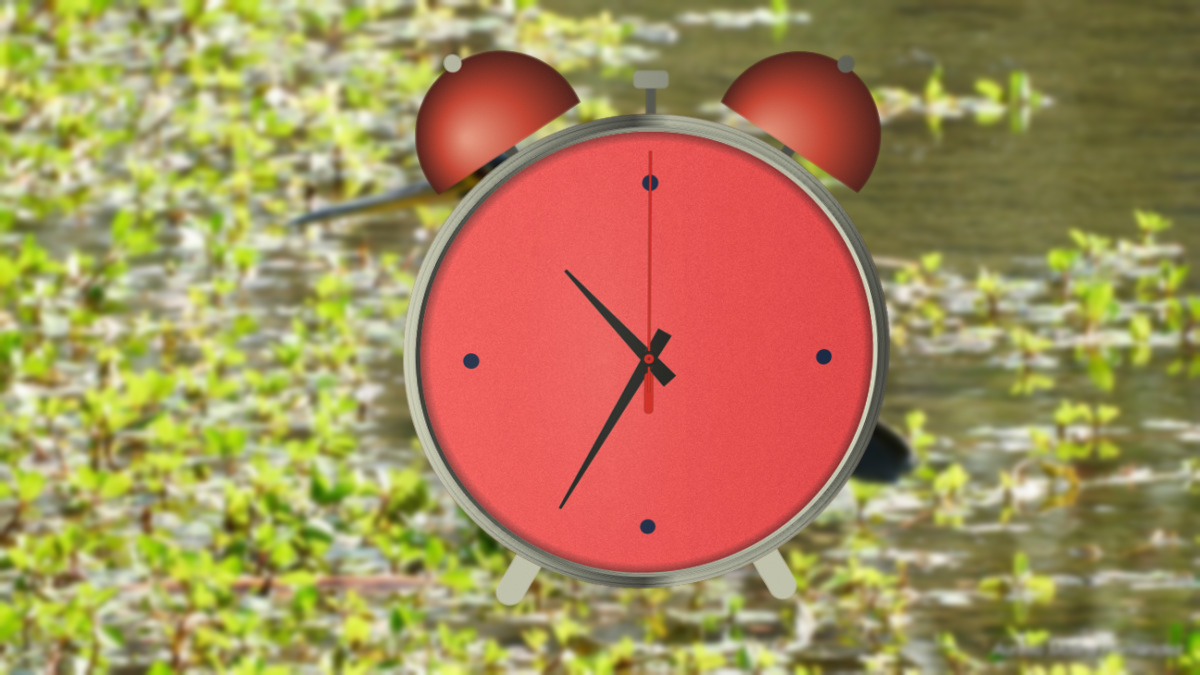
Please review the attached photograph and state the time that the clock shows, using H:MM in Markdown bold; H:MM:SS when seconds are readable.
**10:35:00**
